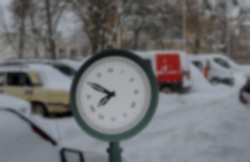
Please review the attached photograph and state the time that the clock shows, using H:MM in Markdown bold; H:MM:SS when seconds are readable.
**7:50**
